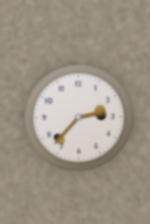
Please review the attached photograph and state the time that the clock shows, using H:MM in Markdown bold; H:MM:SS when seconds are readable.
**2:37**
